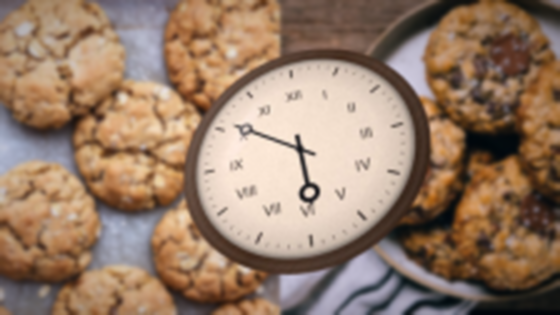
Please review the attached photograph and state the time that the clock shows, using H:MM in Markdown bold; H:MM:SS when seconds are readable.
**5:51**
